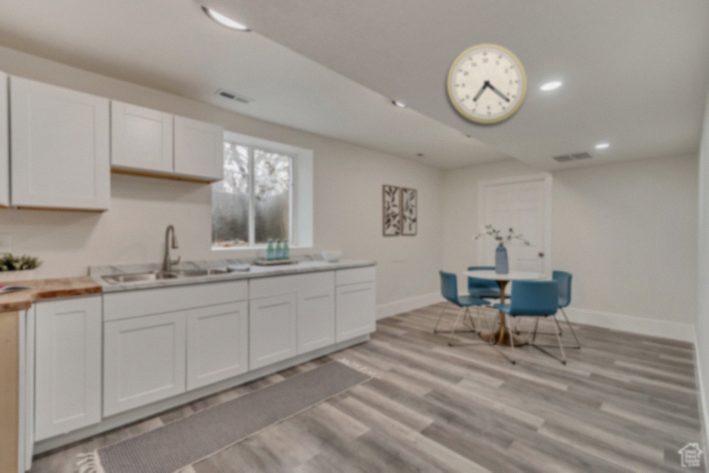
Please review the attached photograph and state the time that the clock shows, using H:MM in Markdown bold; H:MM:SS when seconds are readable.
**7:22**
